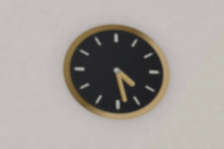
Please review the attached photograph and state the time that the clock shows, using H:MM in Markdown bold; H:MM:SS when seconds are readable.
**4:28**
